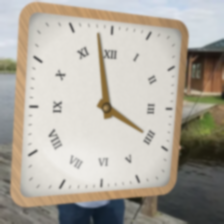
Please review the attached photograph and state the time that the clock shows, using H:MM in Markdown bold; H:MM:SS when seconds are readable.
**3:58**
